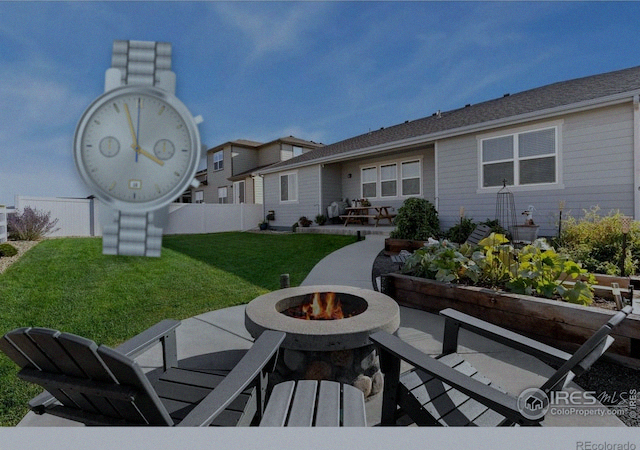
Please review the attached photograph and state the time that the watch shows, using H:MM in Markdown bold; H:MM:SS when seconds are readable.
**3:57**
